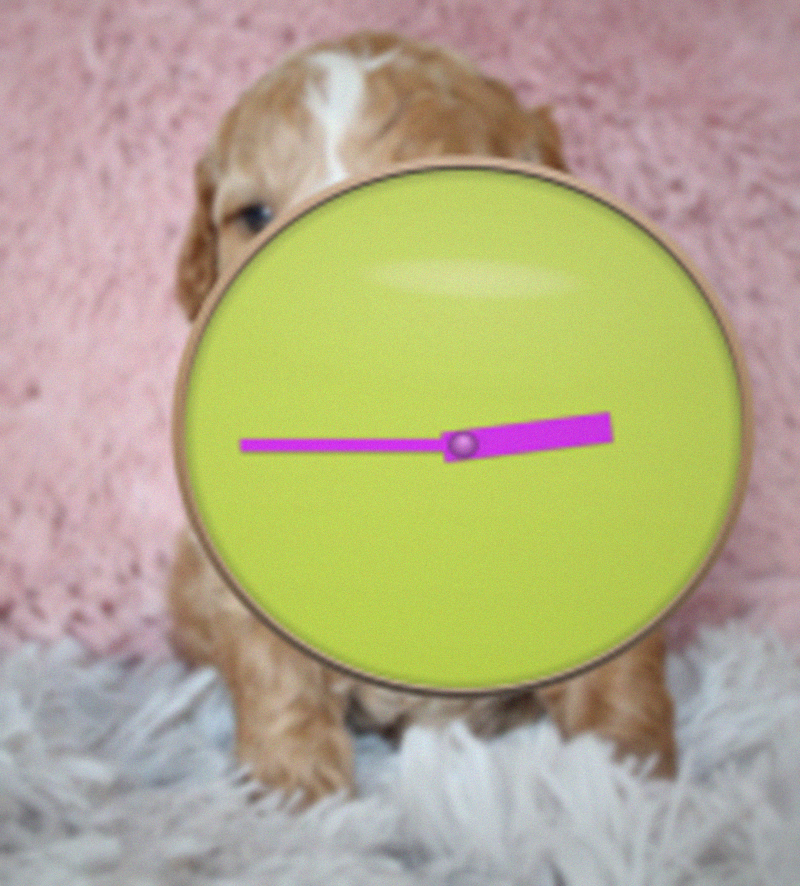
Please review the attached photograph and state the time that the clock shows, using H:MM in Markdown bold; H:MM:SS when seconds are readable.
**2:45**
